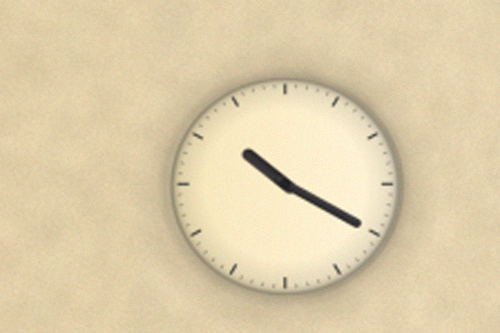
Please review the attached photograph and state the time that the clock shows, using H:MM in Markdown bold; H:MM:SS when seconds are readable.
**10:20**
